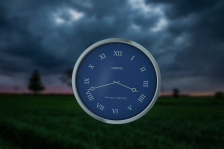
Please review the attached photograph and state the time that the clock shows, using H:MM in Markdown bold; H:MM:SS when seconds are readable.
**3:42**
